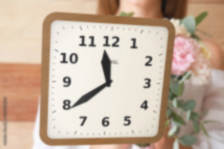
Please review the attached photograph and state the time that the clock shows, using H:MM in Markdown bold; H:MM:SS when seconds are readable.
**11:39**
